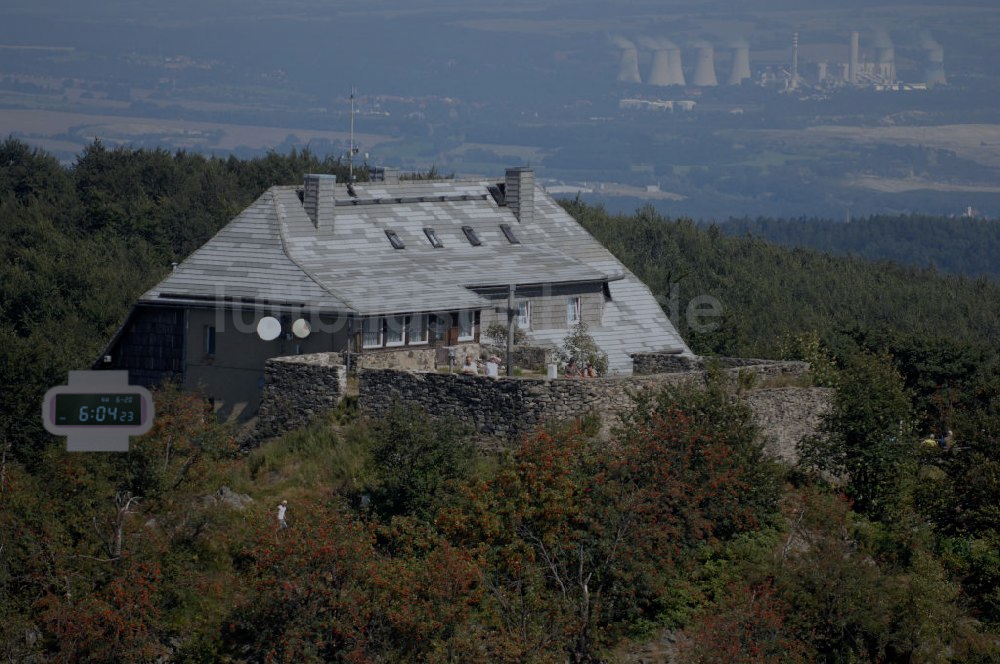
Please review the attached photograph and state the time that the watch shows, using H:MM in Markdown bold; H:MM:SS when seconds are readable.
**6:04:23**
